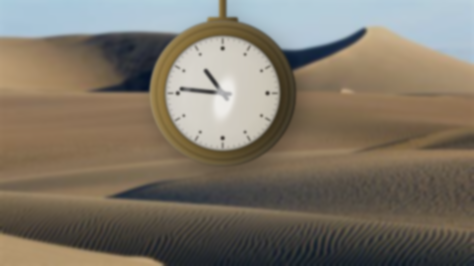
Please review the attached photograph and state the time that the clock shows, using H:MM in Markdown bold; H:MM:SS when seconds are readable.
**10:46**
